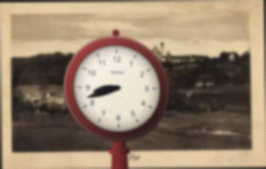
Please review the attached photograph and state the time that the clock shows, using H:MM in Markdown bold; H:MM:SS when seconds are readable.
**8:42**
